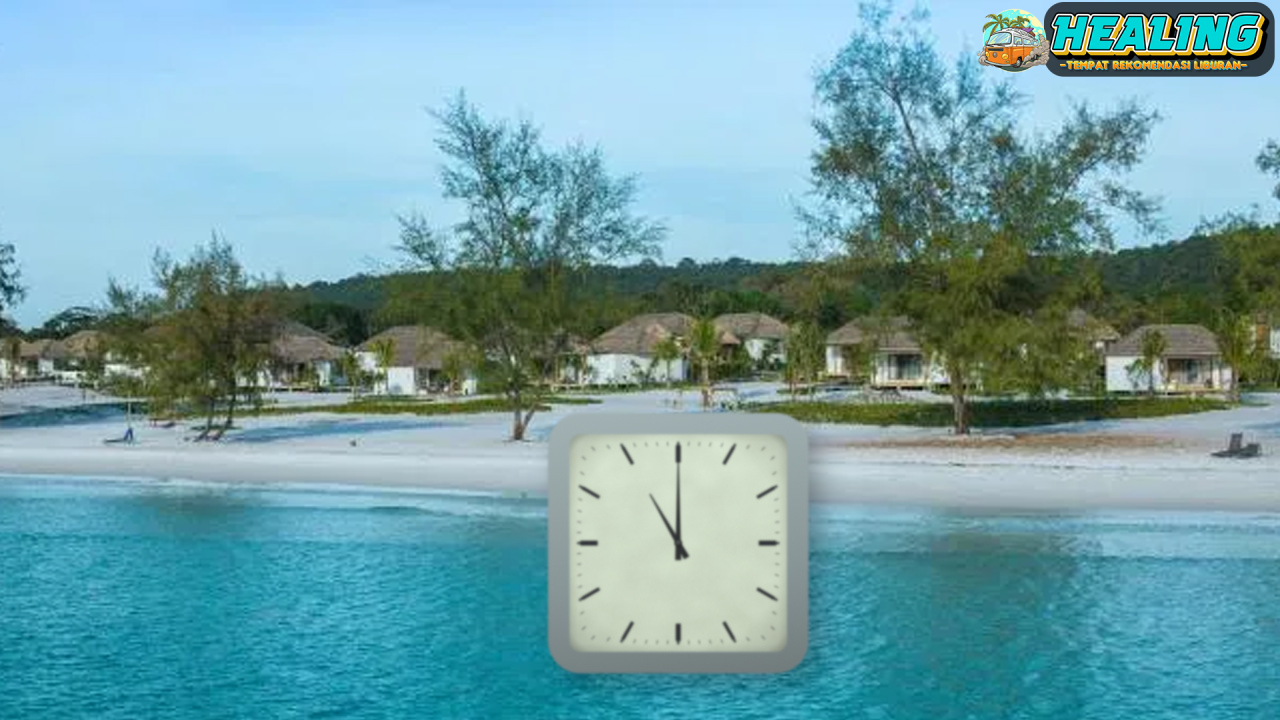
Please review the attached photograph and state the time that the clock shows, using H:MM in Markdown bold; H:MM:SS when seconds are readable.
**11:00**
